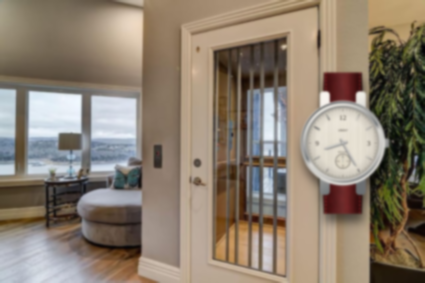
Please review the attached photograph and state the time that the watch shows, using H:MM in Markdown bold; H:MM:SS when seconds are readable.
**8:25**
